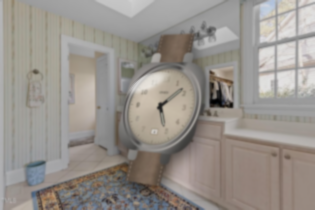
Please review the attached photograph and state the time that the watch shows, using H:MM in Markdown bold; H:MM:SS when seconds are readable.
**5:08**
